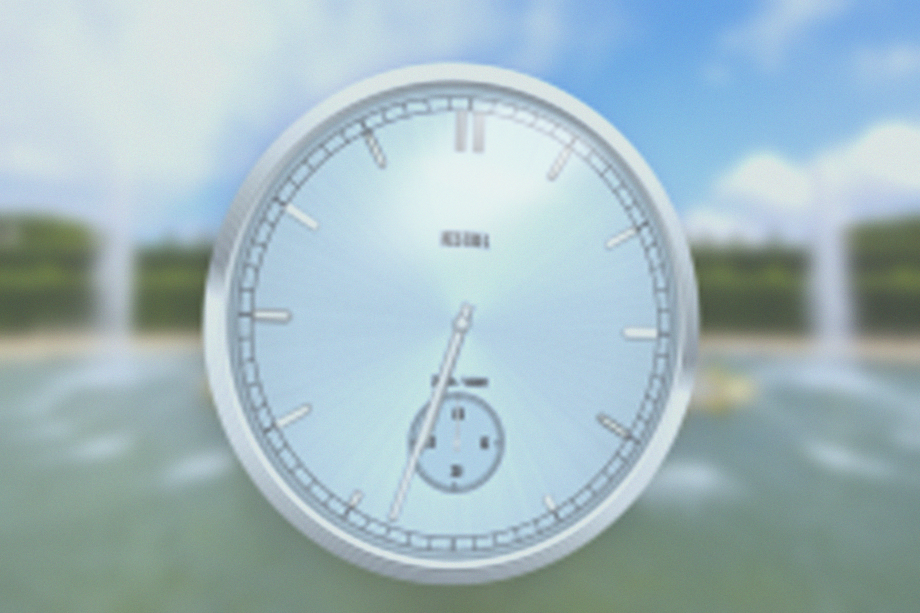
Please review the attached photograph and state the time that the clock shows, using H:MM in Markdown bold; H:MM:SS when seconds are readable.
**6:33**
